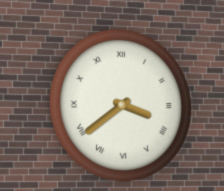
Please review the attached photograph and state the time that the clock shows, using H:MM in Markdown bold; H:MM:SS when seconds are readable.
**3:39**
